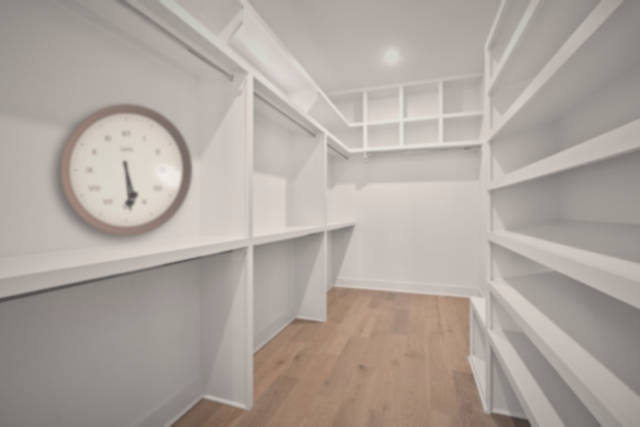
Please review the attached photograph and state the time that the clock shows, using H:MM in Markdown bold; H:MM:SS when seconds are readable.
**5:29**
